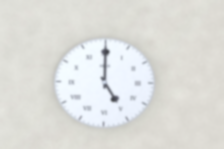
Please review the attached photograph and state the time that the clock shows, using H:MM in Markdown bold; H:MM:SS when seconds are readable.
**5:00**
